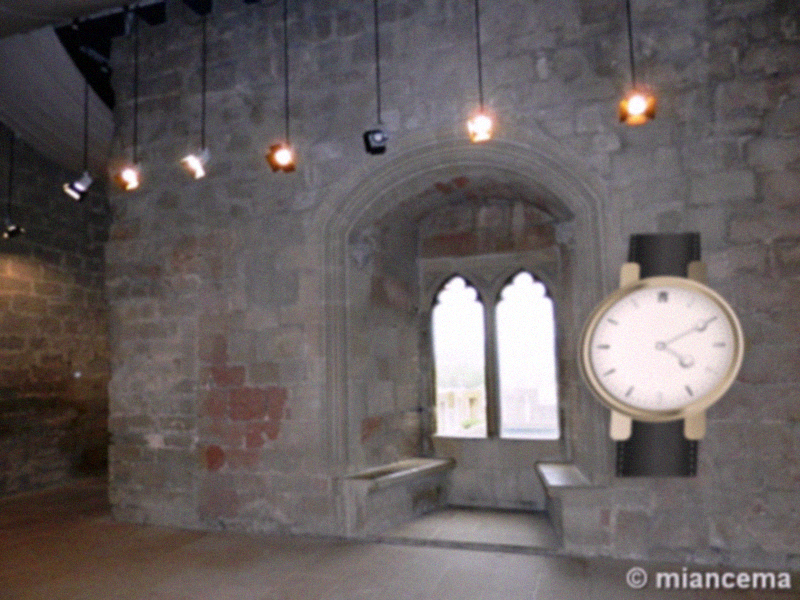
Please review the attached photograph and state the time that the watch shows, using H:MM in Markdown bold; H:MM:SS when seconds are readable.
**4:10**
